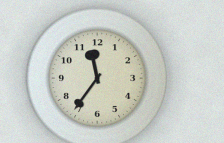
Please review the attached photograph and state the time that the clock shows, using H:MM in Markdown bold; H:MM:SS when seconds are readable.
**11:36**
